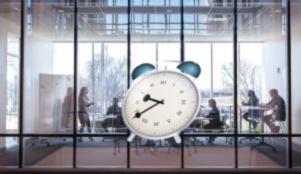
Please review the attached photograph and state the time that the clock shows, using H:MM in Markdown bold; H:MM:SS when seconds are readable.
**9:39**
